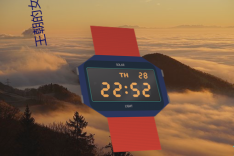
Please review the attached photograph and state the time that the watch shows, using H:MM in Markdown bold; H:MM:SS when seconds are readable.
**22:52**
